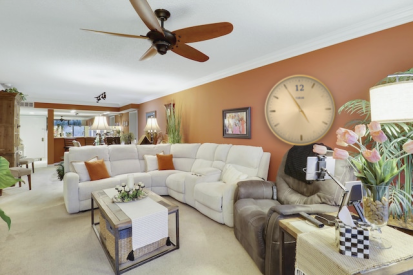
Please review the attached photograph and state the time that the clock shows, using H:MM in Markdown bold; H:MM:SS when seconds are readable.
**4:55**
